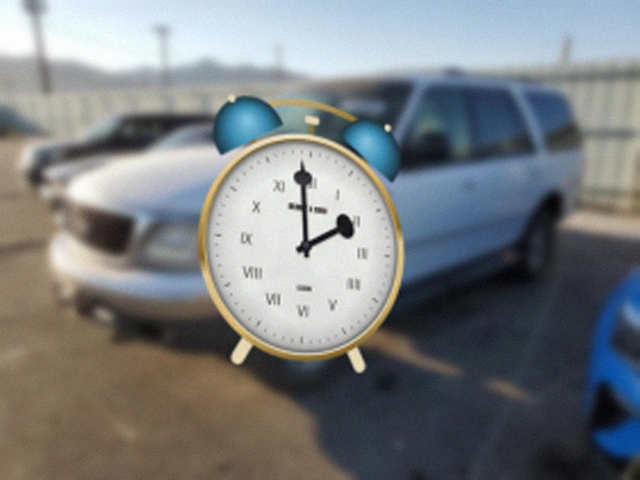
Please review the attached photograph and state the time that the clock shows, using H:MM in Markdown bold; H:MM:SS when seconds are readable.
**1:59**
